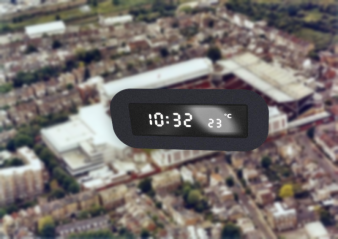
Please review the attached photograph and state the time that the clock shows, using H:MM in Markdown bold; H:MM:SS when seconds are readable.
**10:32**
